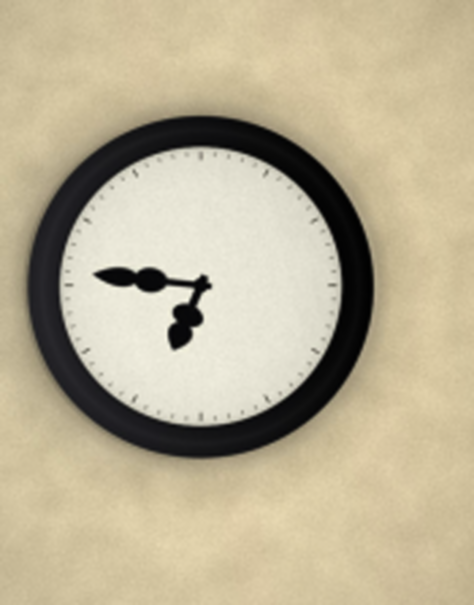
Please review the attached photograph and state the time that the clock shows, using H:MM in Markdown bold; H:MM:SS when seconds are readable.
**6:46**
